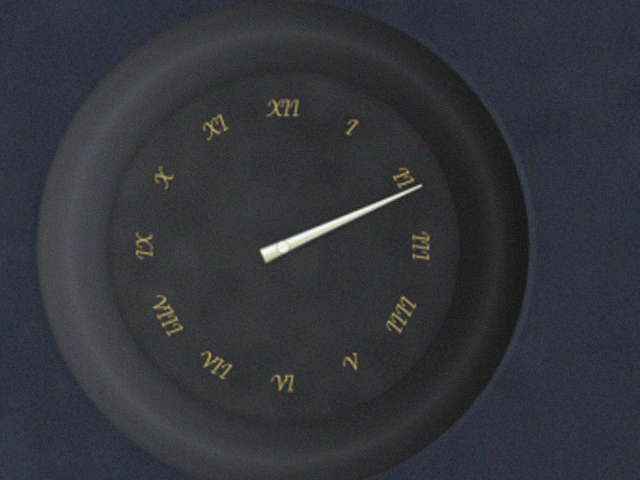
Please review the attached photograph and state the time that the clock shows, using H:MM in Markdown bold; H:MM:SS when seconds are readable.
**2:11**
